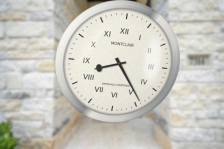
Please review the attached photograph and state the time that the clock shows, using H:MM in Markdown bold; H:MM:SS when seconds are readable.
**8:24**
